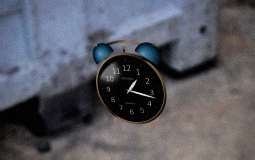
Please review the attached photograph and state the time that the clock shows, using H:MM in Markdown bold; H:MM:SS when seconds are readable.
**1:17**
